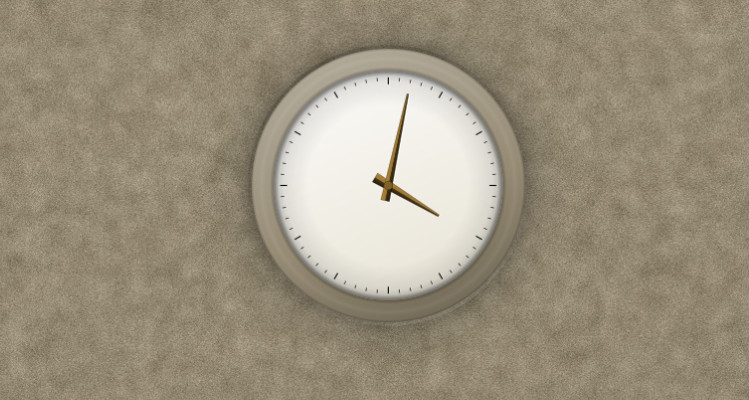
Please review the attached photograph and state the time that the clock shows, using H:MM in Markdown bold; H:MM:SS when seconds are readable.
**4:02**
